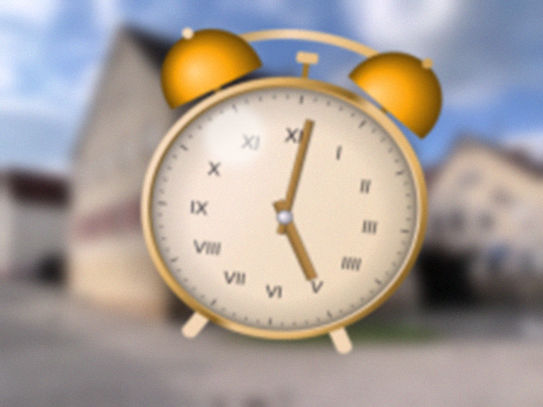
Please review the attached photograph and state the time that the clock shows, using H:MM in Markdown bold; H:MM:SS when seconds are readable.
**5:01**
